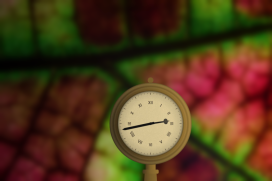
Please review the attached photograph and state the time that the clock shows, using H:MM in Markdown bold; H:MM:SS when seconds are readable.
**2:43**
